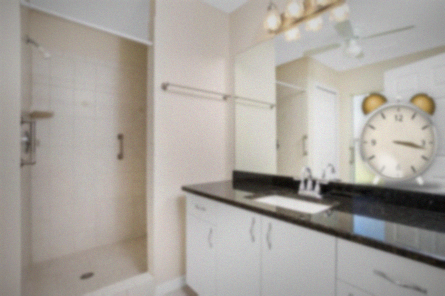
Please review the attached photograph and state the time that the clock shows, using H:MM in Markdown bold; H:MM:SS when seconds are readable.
**3:17**
